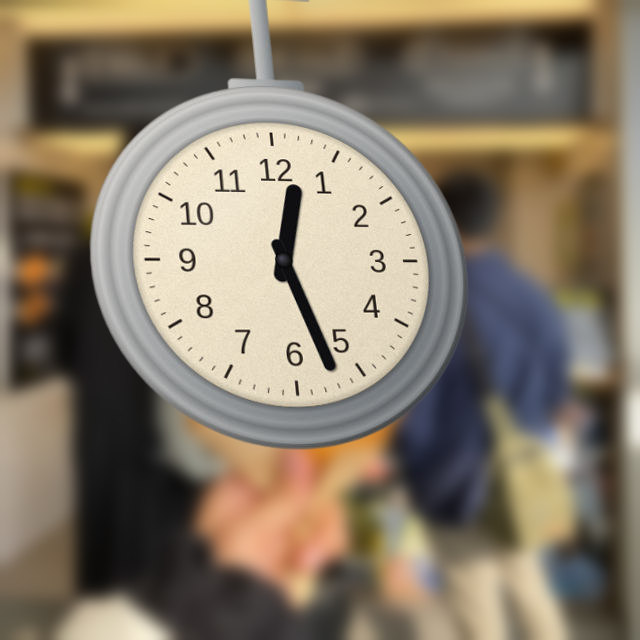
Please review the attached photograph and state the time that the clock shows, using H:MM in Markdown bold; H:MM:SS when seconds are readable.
**12:27**
